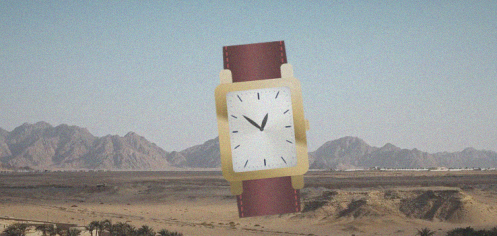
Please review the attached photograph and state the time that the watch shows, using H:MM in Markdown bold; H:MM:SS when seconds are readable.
**12:52**
